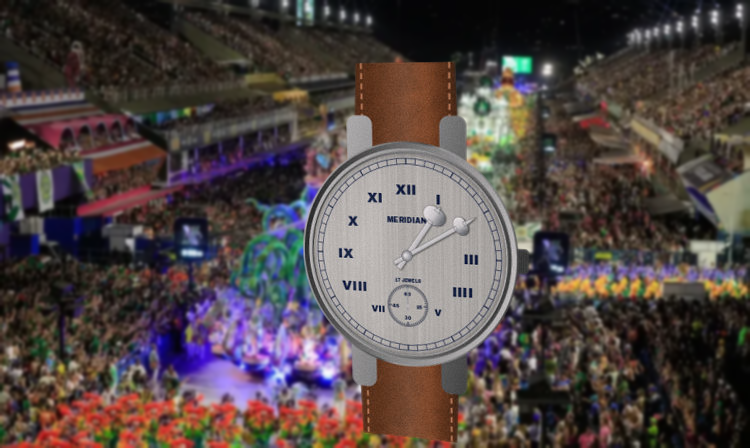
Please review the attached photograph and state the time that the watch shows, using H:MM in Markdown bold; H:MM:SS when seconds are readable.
**1:10**
